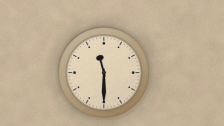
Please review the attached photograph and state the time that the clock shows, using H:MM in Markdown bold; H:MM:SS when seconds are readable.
**11:30**
